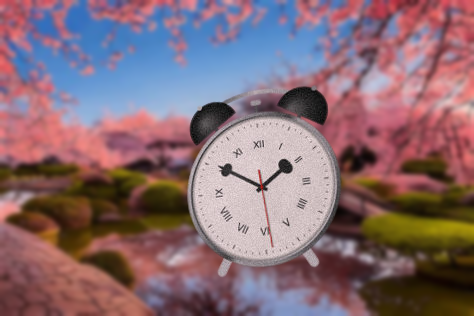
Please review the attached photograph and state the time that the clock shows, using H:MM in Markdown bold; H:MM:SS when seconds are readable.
**1:50:29**
